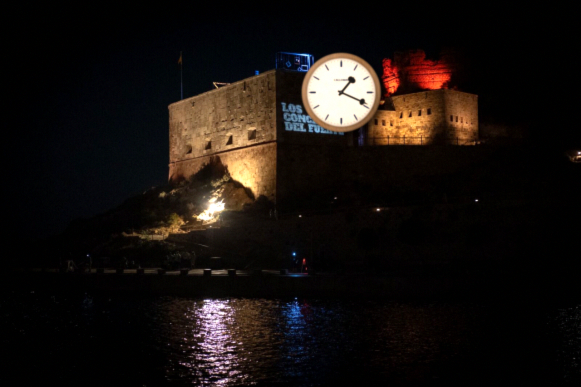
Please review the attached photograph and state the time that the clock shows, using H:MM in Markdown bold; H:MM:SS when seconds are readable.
**1:19**
